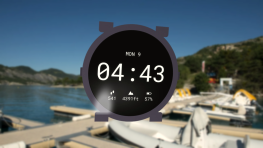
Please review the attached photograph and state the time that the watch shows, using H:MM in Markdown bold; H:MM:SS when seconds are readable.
**4:43**
